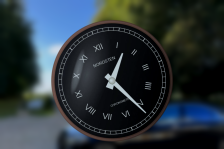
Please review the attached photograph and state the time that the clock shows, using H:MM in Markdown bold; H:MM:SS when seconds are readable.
**1:26**
